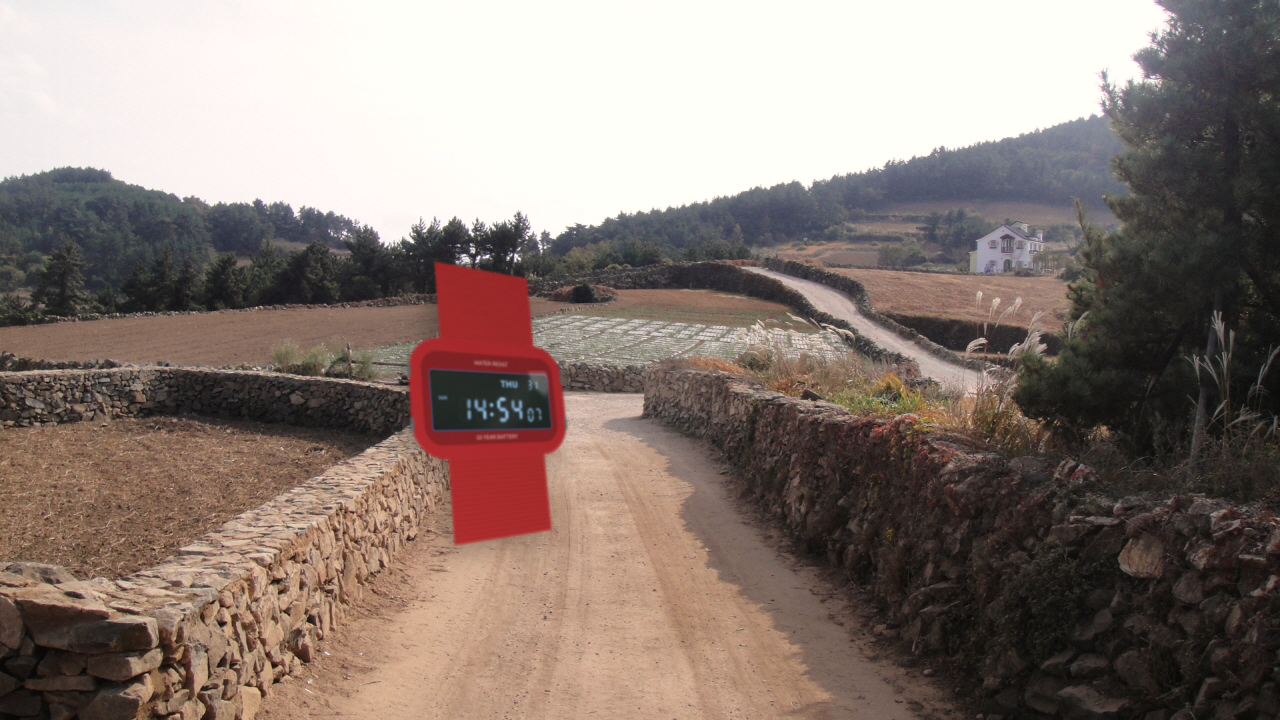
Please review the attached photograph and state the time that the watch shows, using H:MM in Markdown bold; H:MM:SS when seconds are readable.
**14:54:07**
